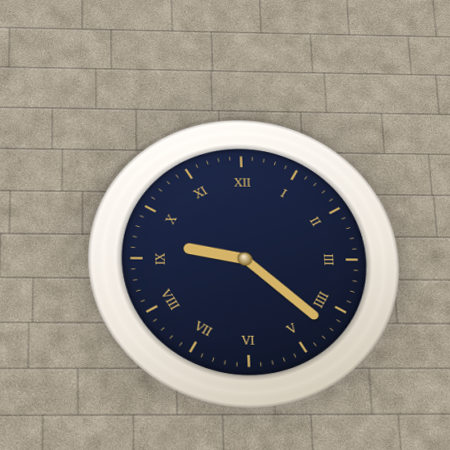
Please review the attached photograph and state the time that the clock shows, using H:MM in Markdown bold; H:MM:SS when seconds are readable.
**9:22**
